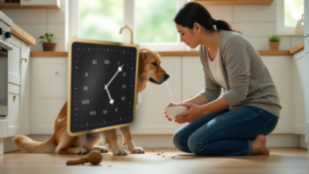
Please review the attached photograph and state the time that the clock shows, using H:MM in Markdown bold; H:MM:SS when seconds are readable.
**5:07**
